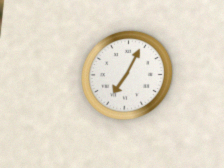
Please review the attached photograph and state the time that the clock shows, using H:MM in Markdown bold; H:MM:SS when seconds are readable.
**7:04**
